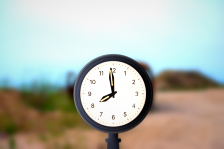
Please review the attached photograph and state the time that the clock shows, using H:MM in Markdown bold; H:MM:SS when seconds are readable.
**7:59**
